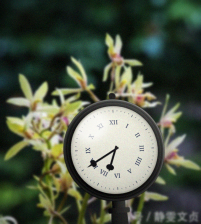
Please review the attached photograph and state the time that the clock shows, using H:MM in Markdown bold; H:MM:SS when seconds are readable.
**6:40**
